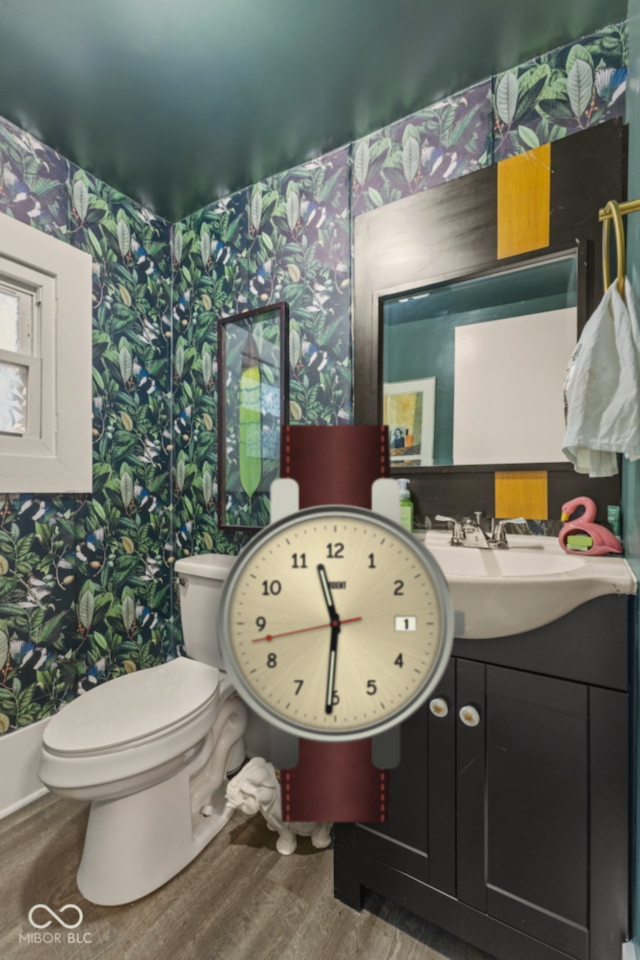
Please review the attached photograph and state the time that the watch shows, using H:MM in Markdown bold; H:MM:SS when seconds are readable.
**11:30:43**
